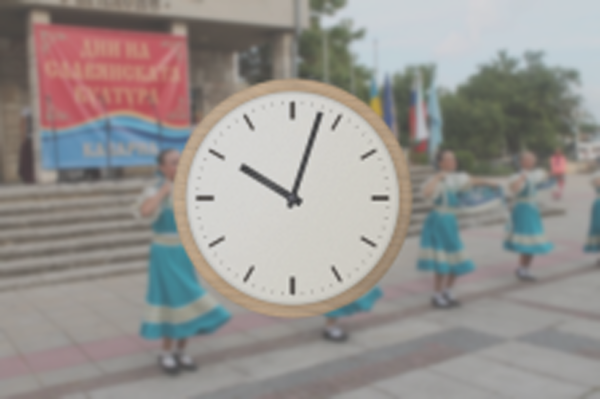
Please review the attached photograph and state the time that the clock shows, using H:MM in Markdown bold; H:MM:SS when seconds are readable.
**10:03**
